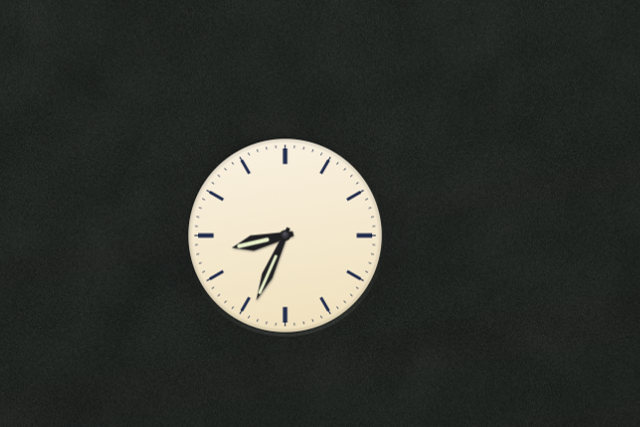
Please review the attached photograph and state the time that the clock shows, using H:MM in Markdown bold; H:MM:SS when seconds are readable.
**8:34**
